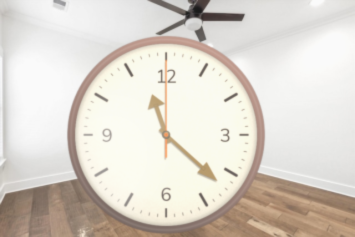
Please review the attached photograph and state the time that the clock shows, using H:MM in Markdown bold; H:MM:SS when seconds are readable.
**11:22:00**
